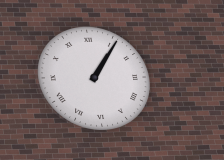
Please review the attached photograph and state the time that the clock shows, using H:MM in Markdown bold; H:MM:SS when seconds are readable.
**1:06**
